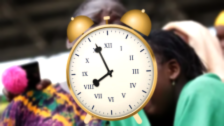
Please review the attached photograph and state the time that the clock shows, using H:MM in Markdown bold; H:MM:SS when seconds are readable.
**7:56**
